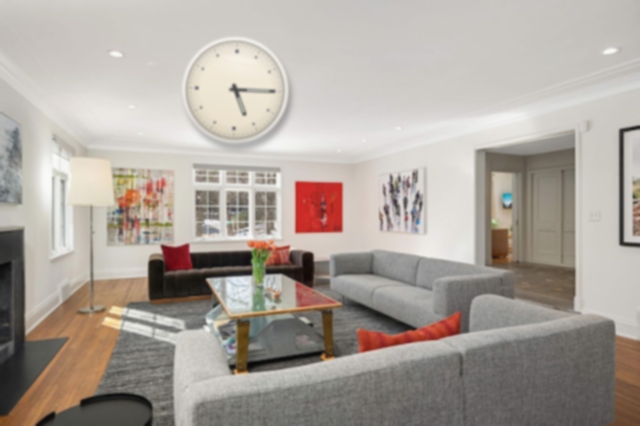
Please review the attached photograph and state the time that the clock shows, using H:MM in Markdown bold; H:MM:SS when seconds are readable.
**5:15**
